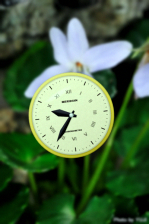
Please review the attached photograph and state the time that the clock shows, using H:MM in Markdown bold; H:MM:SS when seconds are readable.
**9:36**
